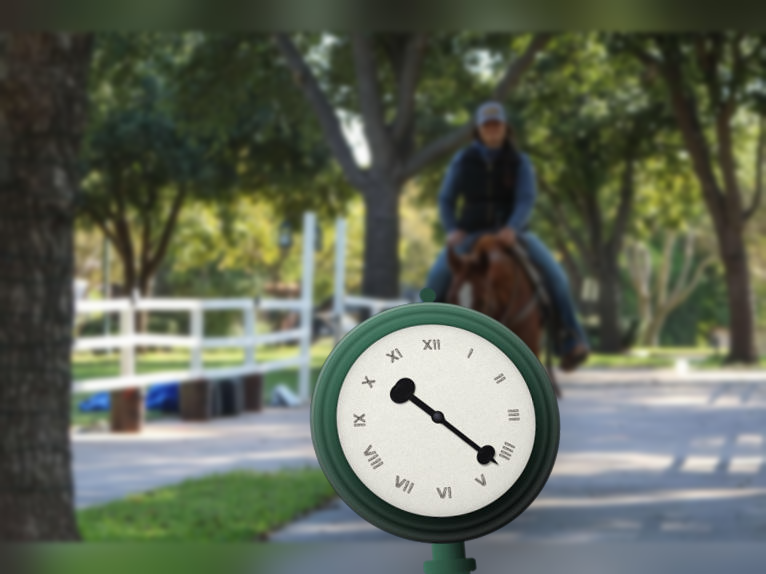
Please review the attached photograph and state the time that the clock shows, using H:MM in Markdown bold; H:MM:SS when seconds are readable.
**10:22**
